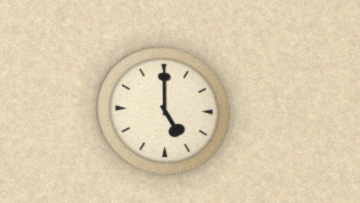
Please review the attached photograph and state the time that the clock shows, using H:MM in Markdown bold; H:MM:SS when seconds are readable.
**5:00**
